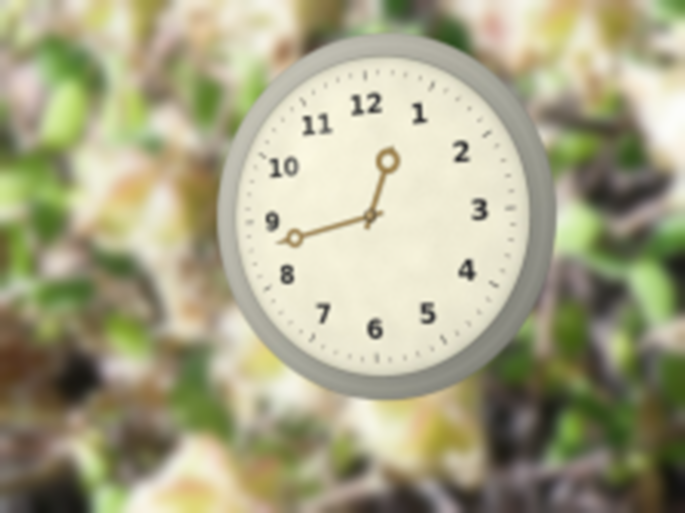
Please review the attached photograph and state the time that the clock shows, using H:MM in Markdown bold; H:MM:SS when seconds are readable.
**12:43**
